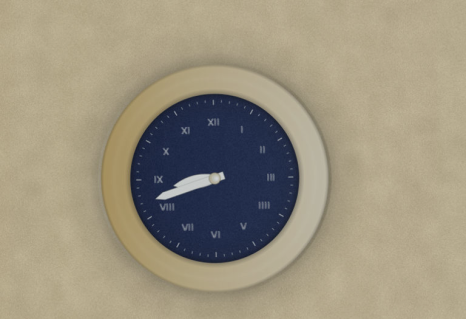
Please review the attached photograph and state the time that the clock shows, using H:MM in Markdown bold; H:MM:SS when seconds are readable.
**8:42**
